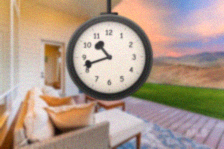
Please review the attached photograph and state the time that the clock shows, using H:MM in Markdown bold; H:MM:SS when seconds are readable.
**10:42**
